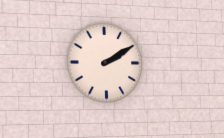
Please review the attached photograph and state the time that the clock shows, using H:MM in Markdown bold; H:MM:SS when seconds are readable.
**2:10**
